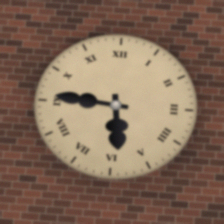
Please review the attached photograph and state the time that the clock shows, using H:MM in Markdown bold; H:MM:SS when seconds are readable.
**5:46**
